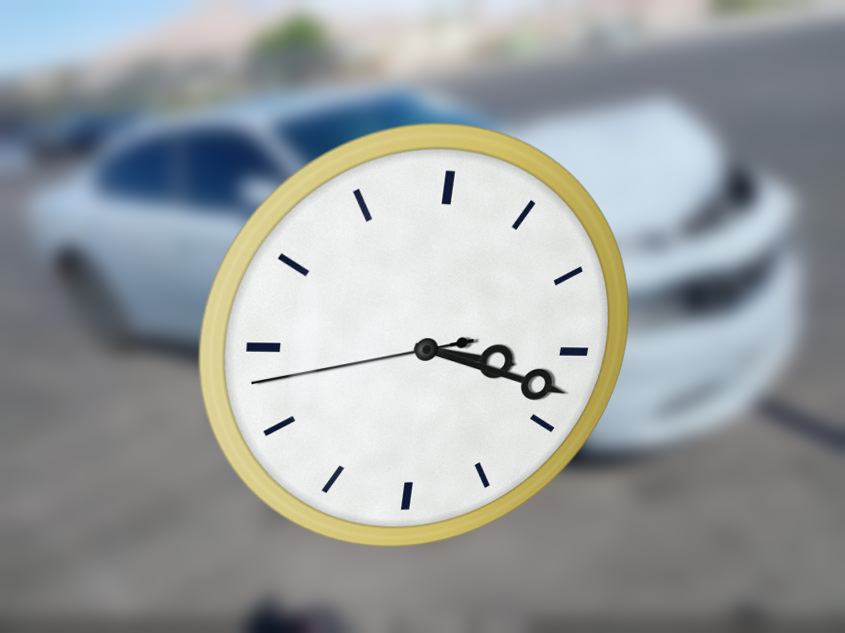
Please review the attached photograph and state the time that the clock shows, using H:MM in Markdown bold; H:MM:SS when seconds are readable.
**3:17:43**
